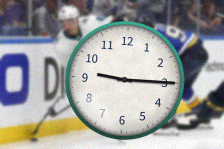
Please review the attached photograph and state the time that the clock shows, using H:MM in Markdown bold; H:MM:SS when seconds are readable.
**9:15**
